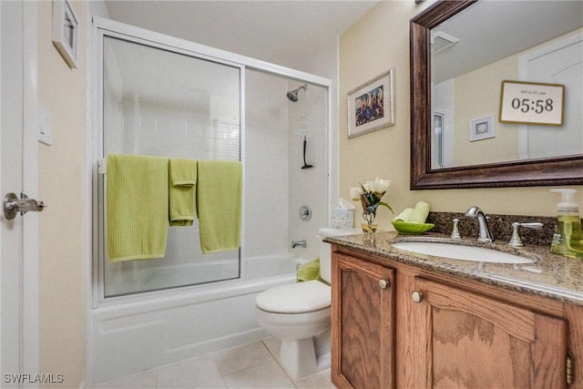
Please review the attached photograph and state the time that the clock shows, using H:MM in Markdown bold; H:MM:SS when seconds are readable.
**5:58**
